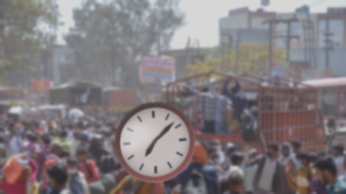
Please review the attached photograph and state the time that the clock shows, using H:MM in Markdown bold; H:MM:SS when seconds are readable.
**7:08**
